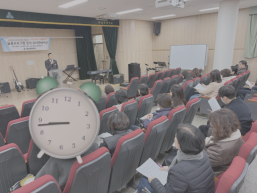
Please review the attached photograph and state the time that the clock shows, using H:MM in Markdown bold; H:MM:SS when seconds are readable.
**8:43**
